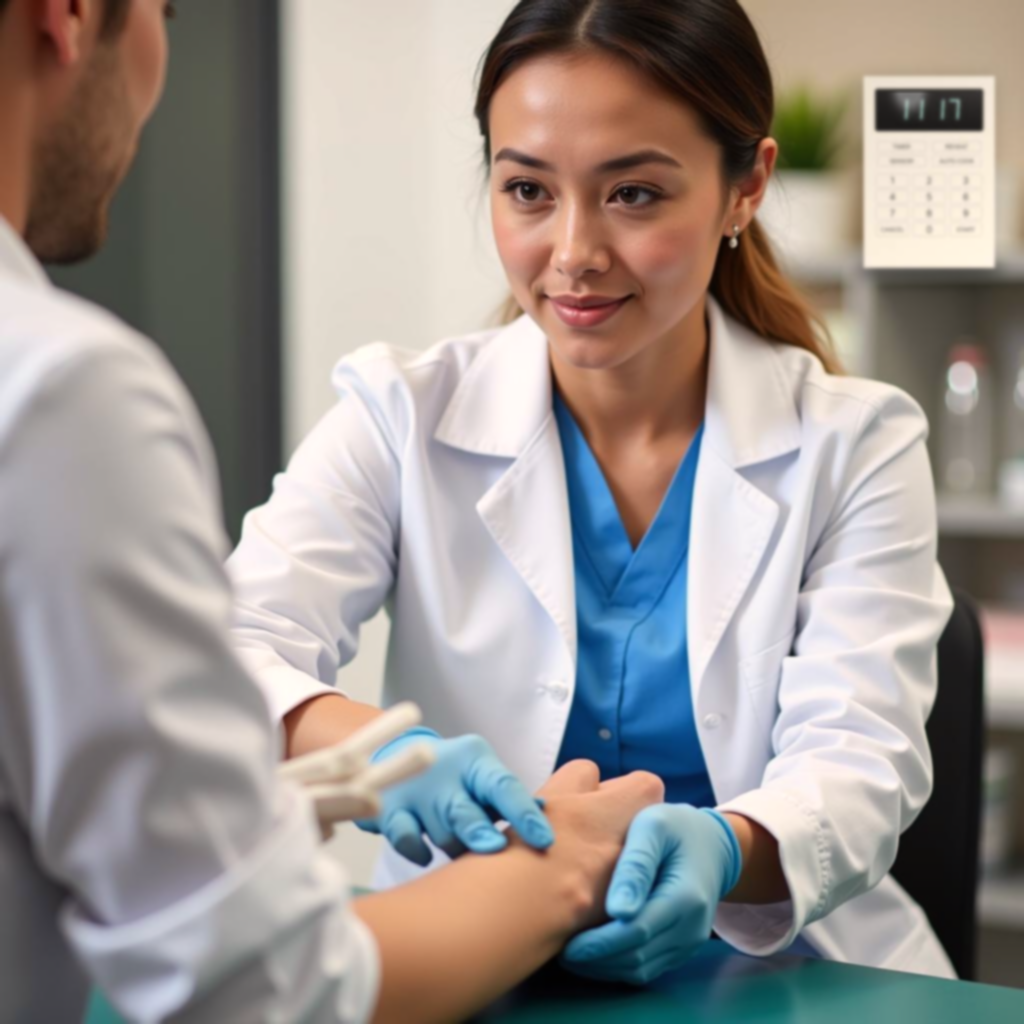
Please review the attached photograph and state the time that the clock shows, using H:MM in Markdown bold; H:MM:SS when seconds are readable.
**11:17**
